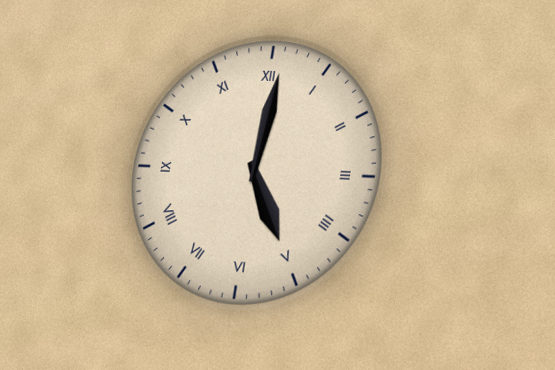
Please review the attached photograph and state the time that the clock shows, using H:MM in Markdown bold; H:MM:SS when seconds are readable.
**5:01**
